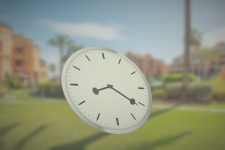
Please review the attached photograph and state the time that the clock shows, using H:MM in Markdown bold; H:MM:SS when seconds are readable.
**8:21**
